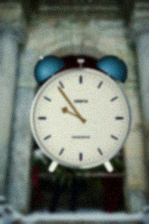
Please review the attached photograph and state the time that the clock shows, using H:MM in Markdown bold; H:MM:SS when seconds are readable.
**9:54**
